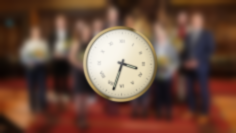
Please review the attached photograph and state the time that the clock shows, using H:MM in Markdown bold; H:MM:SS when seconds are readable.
**3:33**
